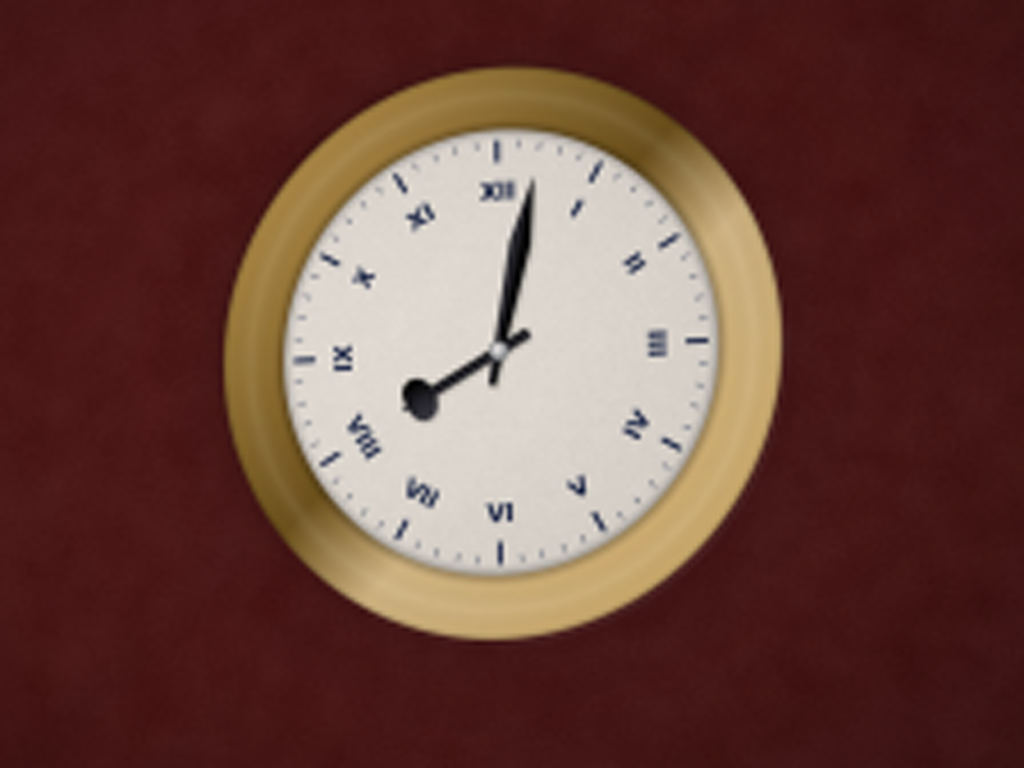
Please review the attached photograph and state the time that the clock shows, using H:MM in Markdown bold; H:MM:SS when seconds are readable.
**8:02**
